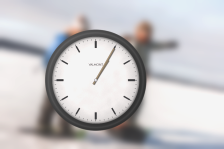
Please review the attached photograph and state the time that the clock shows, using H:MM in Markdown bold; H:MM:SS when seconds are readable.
**1:05**
